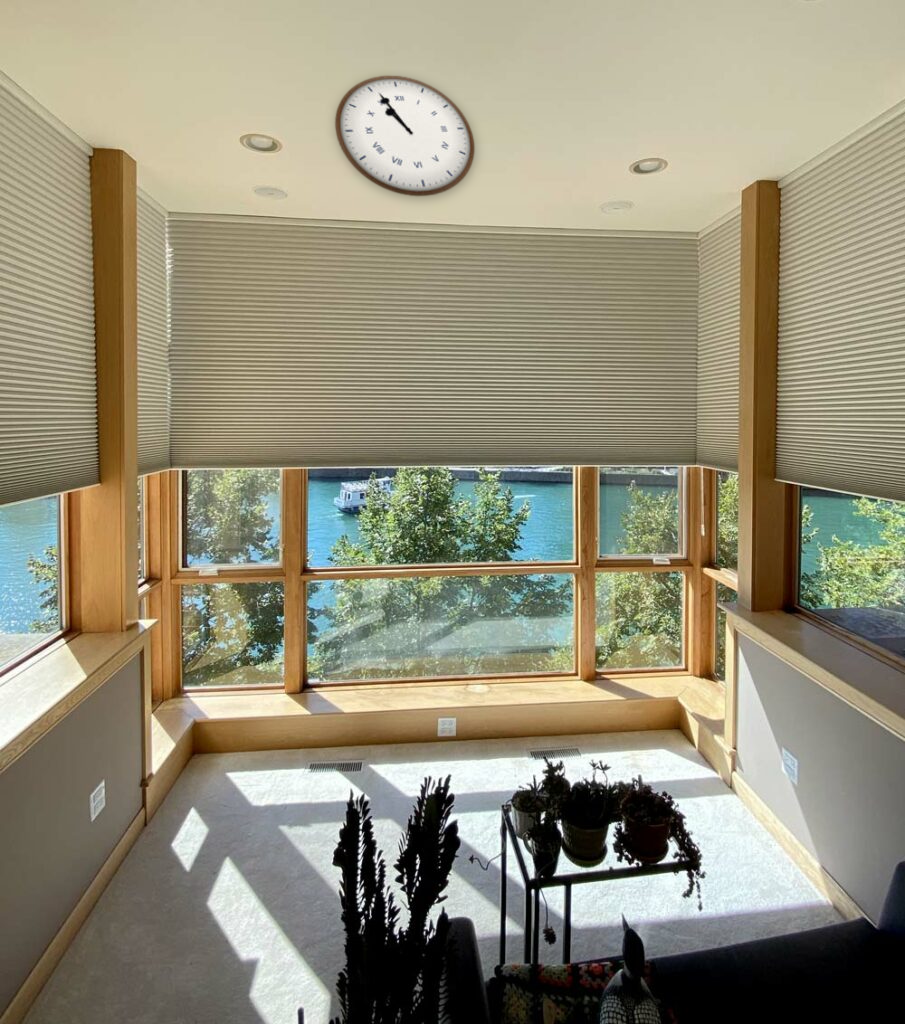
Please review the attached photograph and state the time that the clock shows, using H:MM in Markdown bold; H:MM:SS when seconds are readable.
**10:56**
